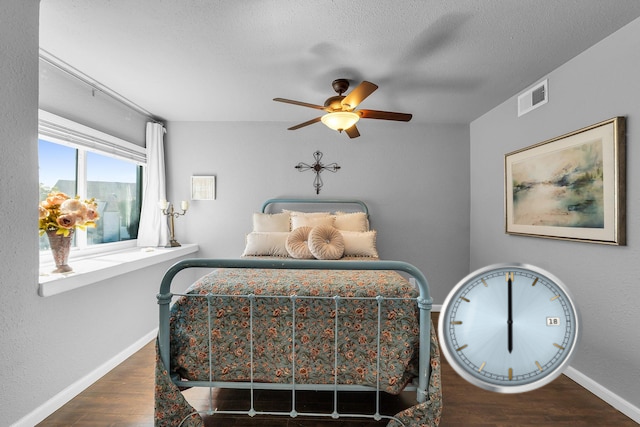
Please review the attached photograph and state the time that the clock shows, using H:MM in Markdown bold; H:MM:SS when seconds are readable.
**6:00**
